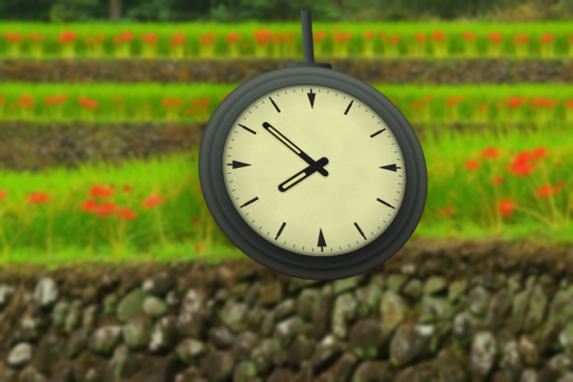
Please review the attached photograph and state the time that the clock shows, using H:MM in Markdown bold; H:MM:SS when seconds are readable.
**7:52**
